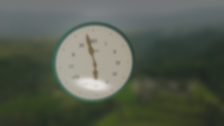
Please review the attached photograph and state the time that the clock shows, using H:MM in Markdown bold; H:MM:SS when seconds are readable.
**5:58**
